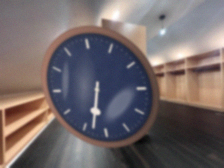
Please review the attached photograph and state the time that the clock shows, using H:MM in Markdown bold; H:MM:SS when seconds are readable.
**6:33**
